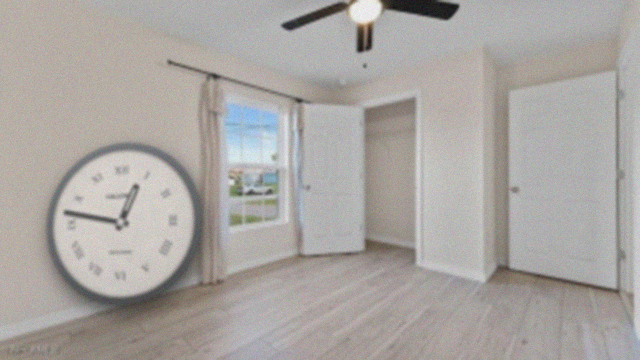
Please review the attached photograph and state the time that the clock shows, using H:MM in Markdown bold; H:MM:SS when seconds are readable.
**12:47**
